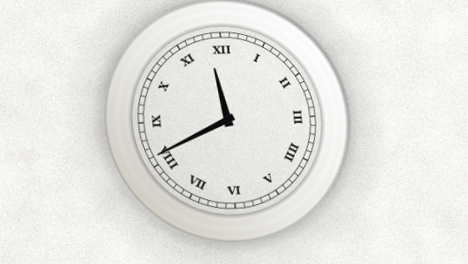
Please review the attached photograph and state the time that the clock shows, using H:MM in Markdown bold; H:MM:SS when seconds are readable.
**11:41**
